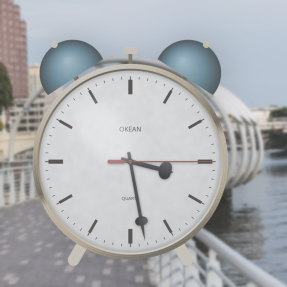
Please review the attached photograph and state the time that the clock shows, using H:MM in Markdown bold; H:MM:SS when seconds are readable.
**3:28:15**
